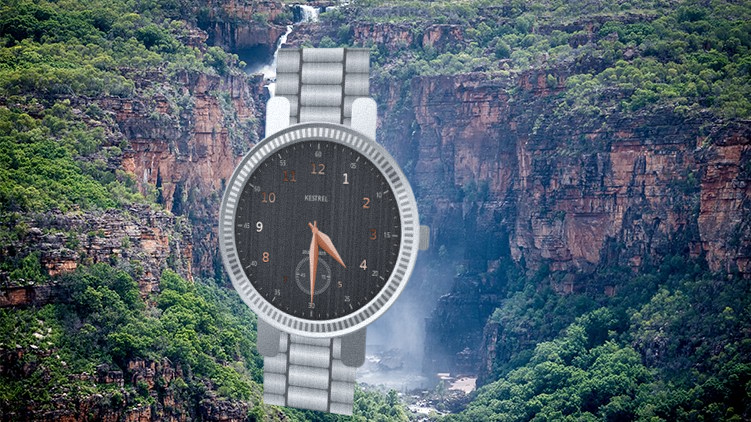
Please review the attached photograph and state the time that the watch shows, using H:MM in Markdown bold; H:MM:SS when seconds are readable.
**4:30**
